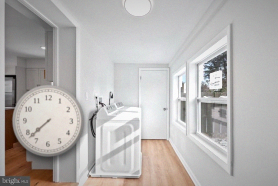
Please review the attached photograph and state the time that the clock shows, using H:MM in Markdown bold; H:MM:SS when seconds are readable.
**7:38**
